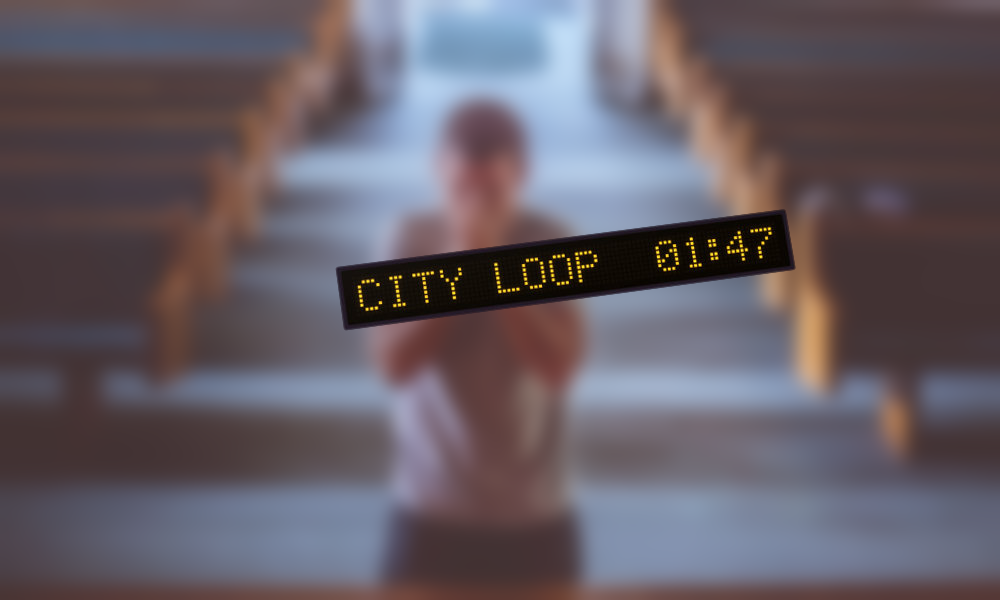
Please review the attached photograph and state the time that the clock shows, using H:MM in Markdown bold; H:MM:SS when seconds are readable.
**1:47**
